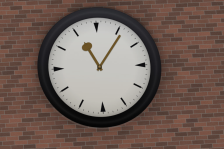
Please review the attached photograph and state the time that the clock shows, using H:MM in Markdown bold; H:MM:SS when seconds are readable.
**11:06**
